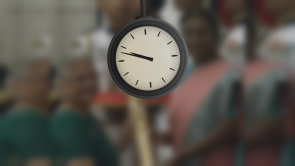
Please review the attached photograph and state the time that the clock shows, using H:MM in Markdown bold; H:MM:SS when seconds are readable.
**9:48**
